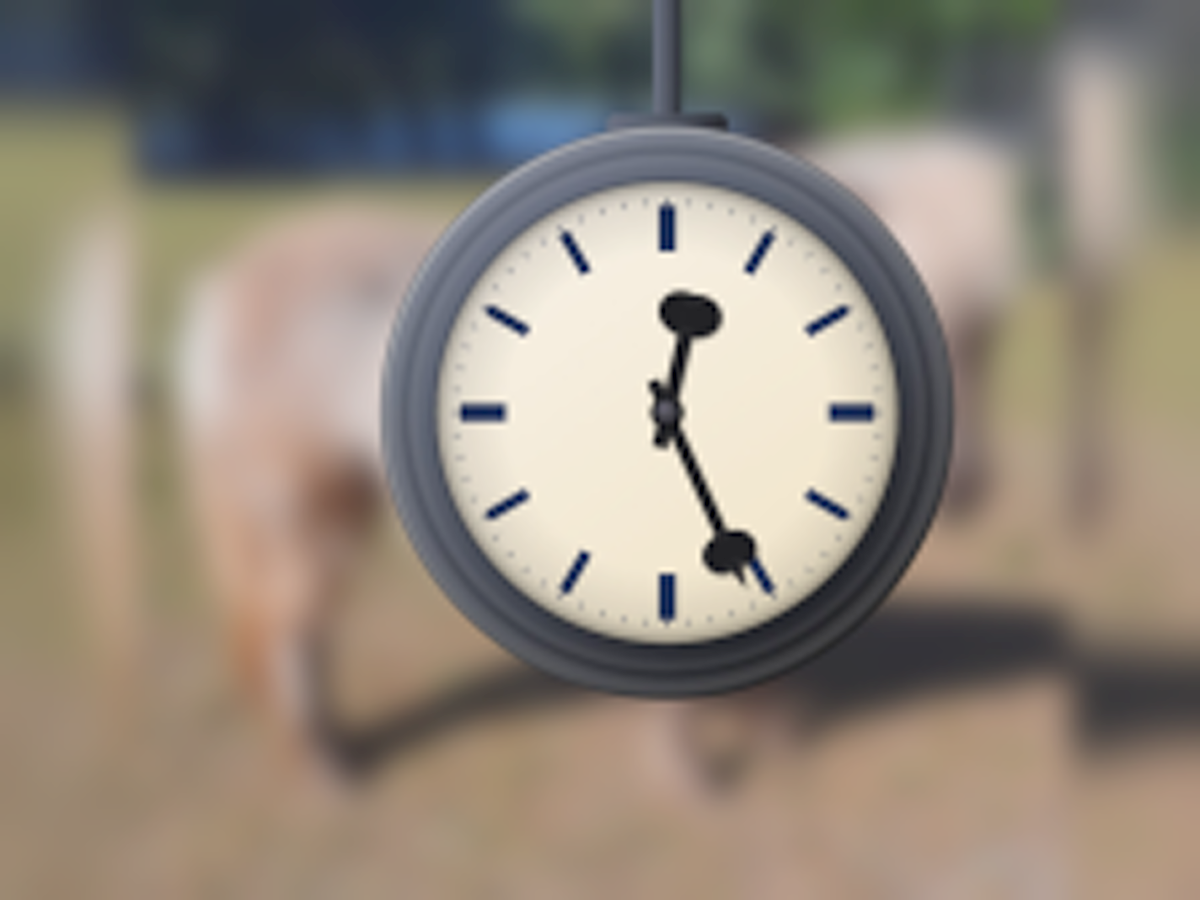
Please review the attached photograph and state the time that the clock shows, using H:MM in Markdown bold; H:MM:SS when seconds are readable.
**12:26**
